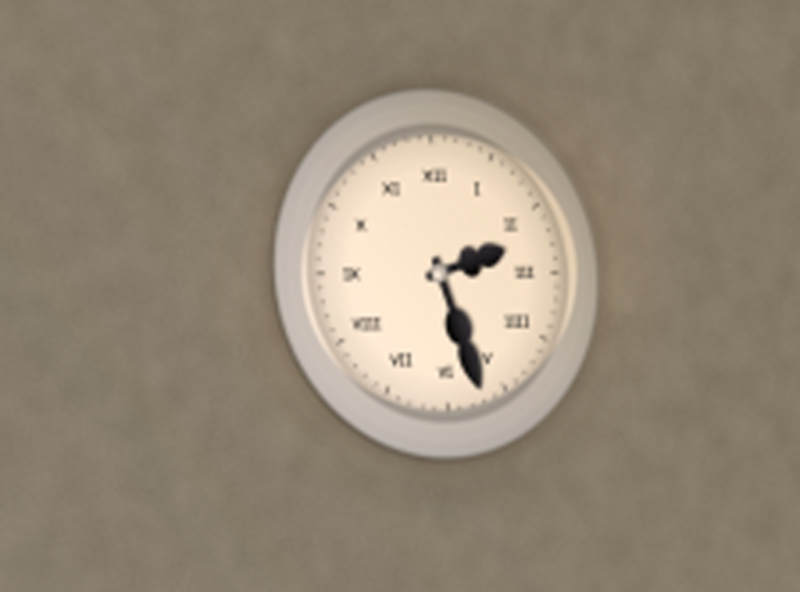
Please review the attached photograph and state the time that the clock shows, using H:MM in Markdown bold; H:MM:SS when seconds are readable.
**2:27**
